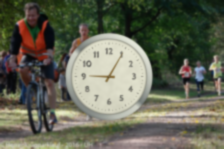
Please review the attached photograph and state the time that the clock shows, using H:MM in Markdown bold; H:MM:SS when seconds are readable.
**9:05**
